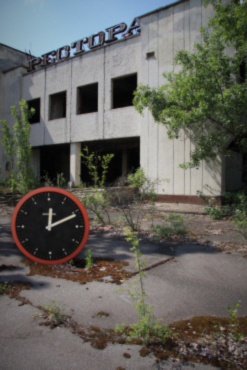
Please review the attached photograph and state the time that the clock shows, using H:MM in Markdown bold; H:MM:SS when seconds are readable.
**12:11**
